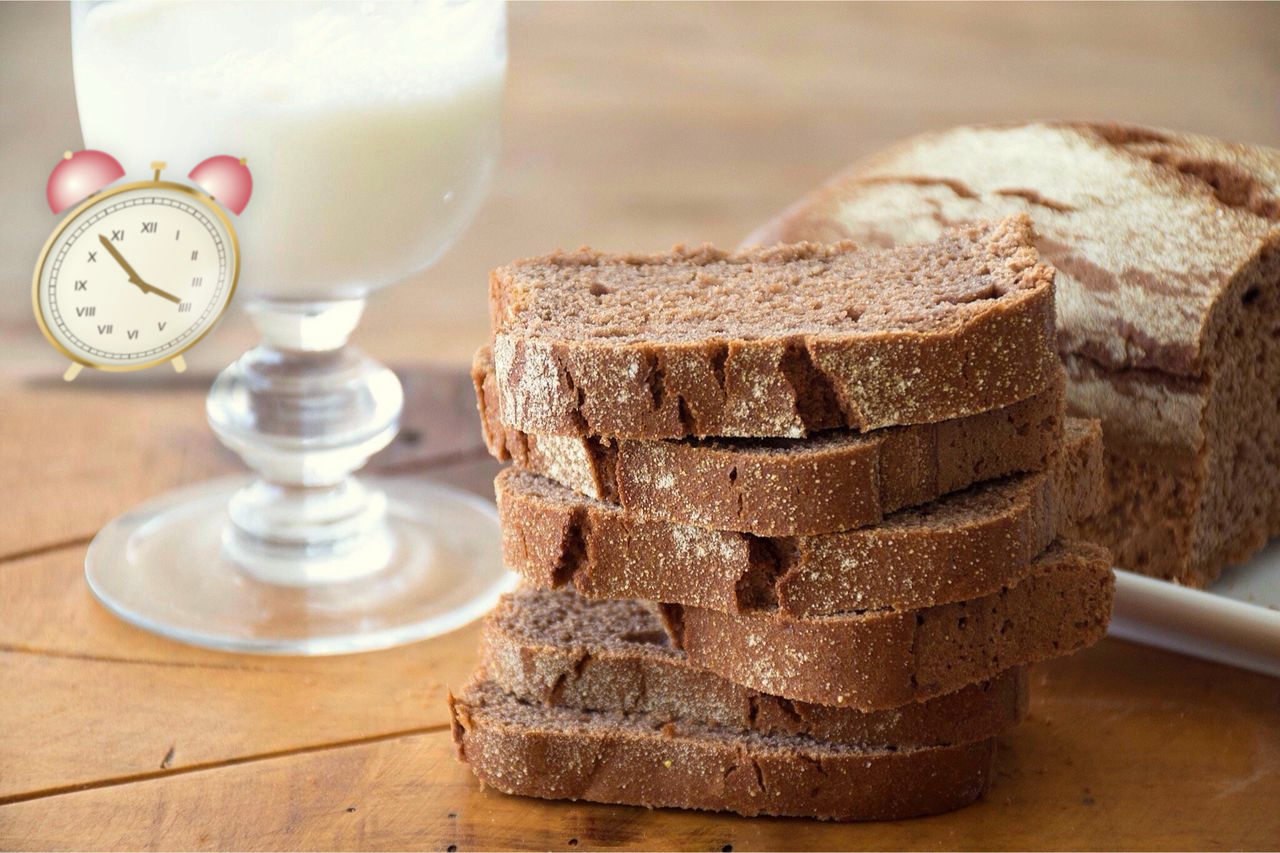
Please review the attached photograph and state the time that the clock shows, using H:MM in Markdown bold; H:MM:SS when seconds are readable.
**3:53**
